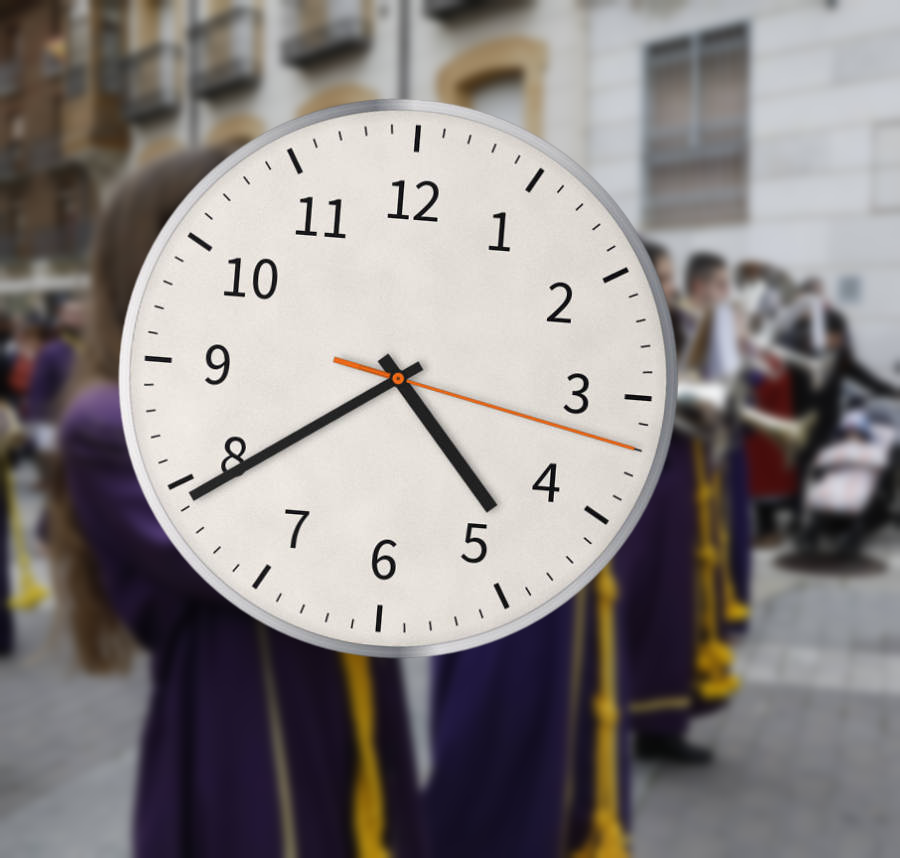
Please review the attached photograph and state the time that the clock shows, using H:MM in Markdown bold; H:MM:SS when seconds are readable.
**4:39:17**
